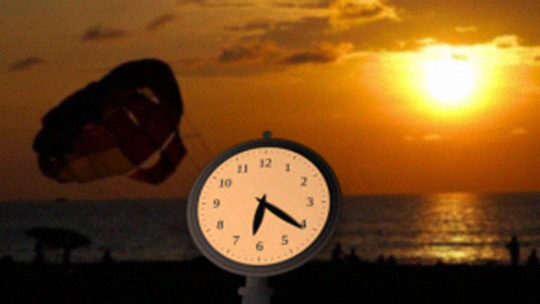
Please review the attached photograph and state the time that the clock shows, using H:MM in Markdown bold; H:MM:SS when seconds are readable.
**6:21**
